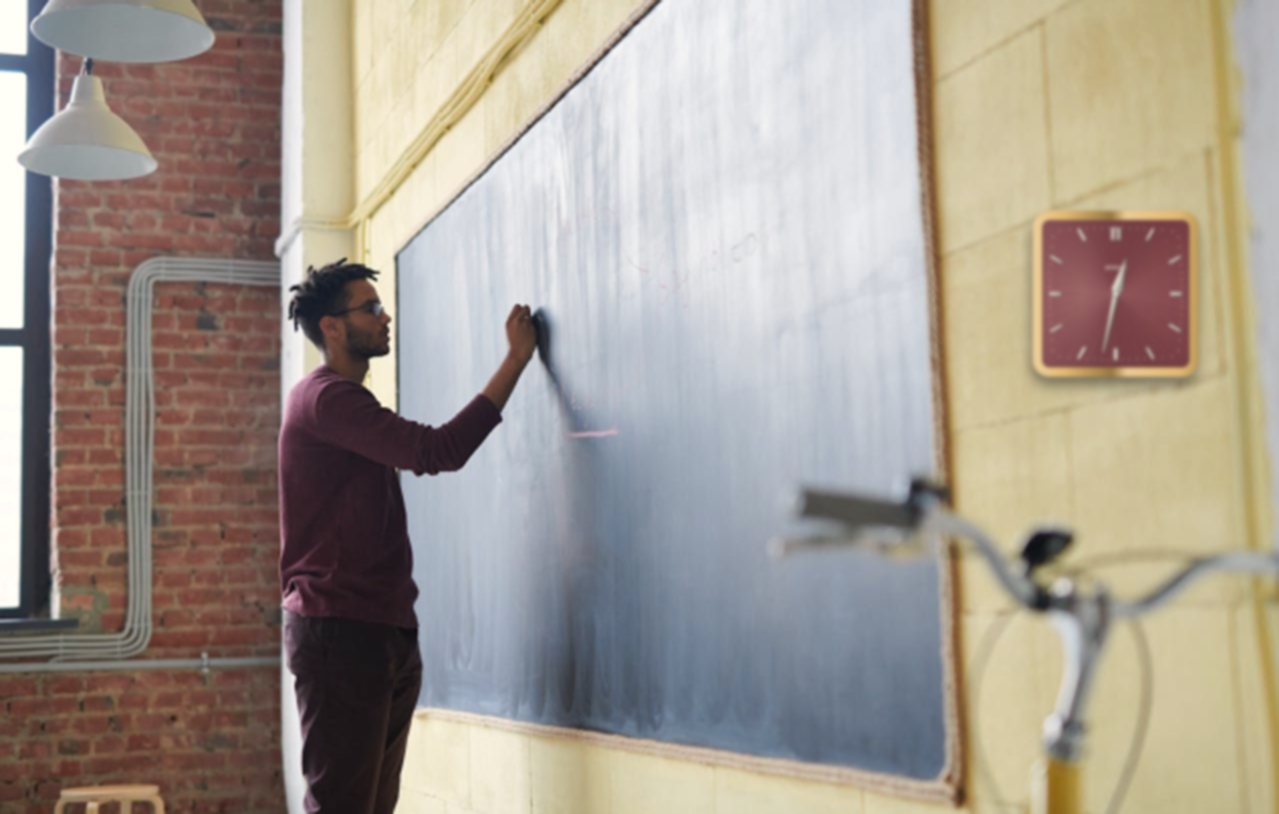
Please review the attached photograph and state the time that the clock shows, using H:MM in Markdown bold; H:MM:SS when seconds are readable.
**12:32**
